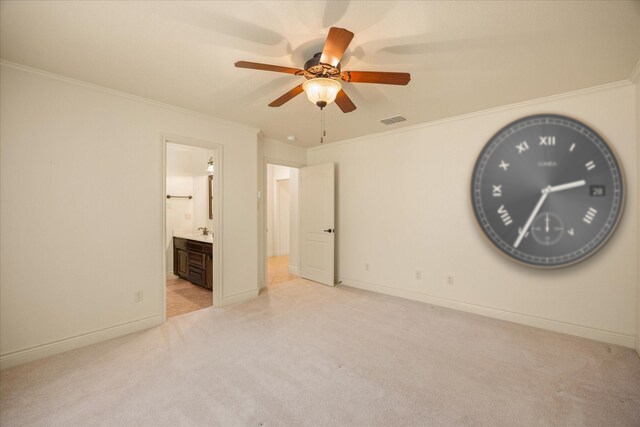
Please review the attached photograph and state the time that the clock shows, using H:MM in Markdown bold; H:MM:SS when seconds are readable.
**2:35**
